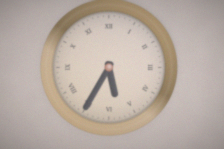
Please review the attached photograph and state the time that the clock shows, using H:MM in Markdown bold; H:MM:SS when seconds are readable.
**5:35**
